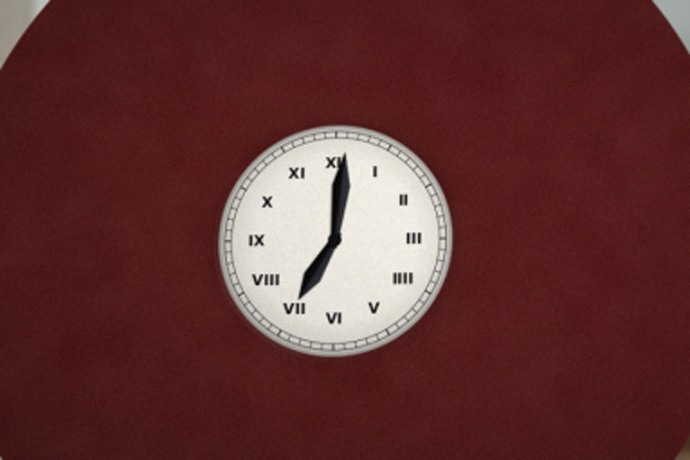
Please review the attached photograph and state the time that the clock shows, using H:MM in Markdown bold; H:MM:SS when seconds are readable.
**7:01**
